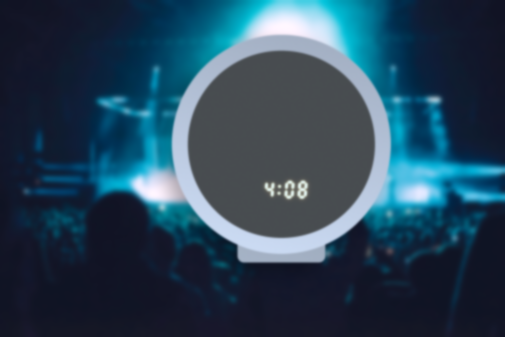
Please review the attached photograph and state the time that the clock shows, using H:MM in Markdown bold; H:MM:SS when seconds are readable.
**4:08**
